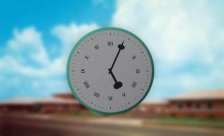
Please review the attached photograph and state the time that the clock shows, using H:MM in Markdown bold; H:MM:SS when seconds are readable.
**5:04**
